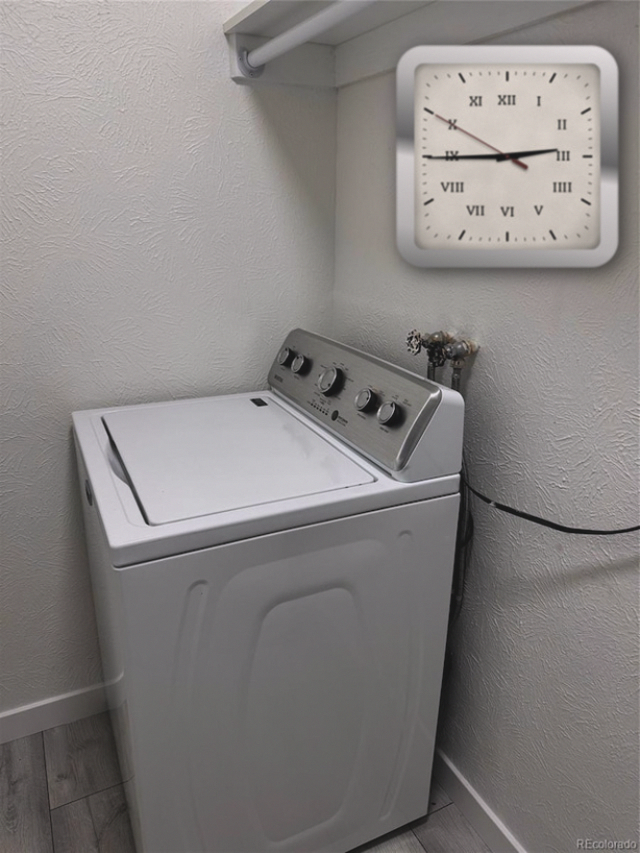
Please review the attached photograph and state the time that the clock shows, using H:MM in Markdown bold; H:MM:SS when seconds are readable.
**2:44:50**
